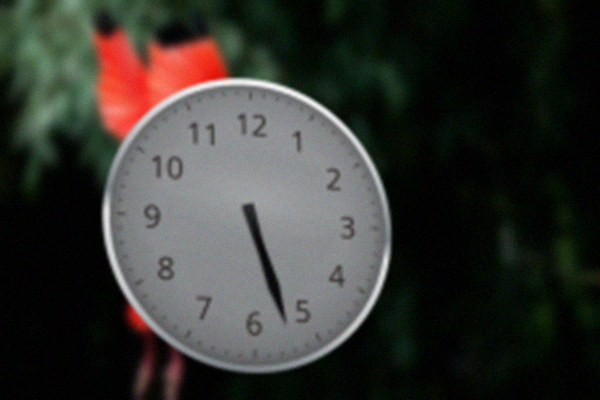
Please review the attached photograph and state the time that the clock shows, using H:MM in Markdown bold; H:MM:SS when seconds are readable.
**5:27**
